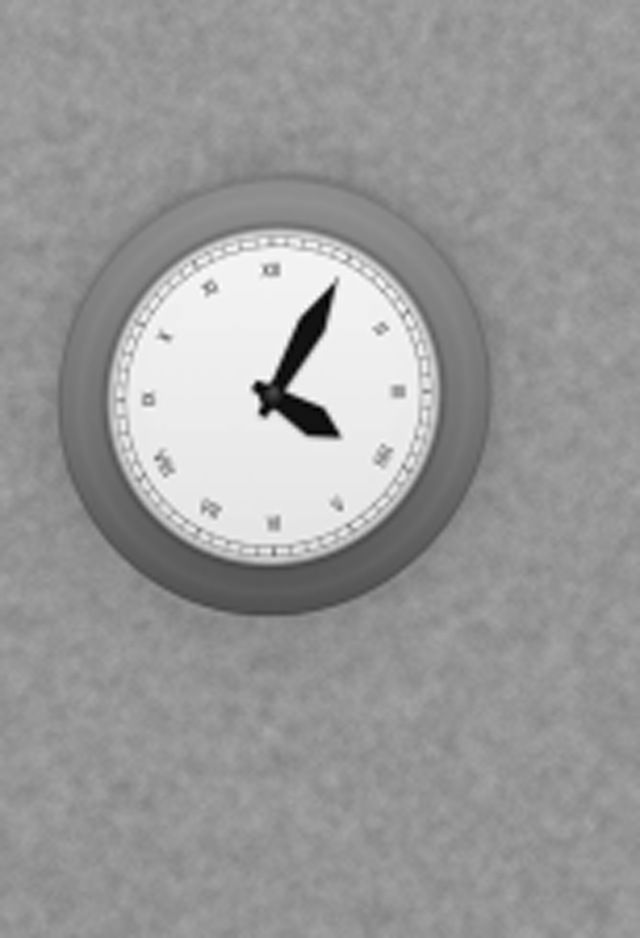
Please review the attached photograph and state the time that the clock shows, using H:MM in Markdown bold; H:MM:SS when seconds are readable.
**4:05**
